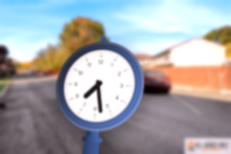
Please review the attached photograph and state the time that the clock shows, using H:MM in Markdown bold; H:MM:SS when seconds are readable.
**7:28**
